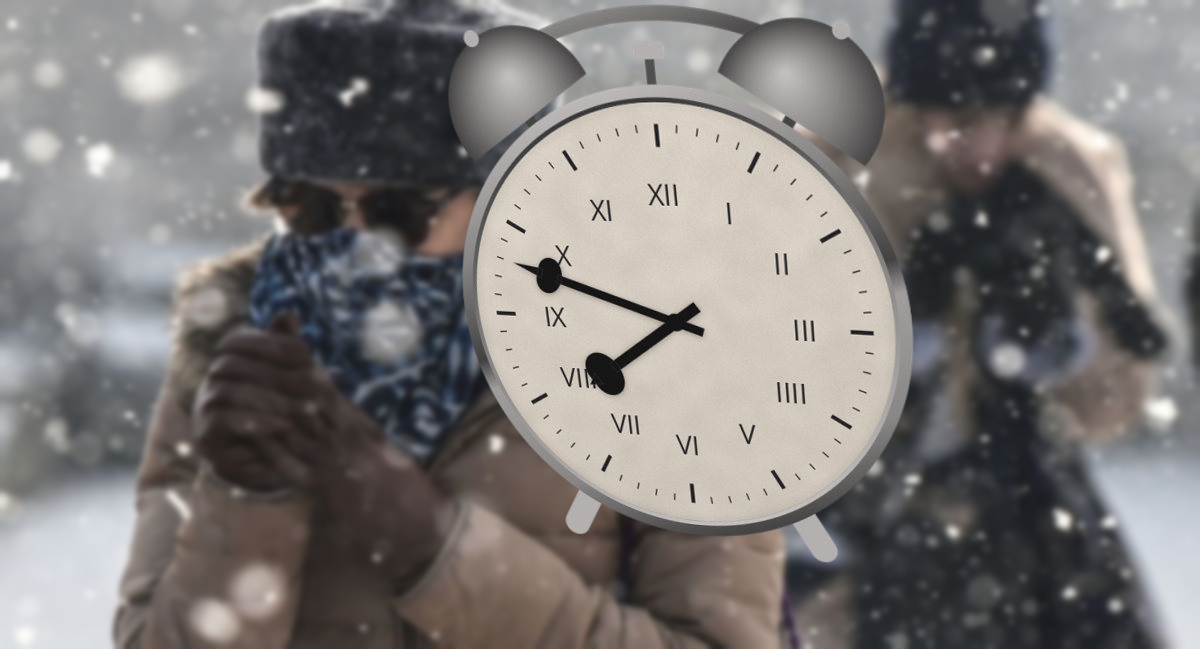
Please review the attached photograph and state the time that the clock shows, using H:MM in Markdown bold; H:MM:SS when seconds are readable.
**7:48**
